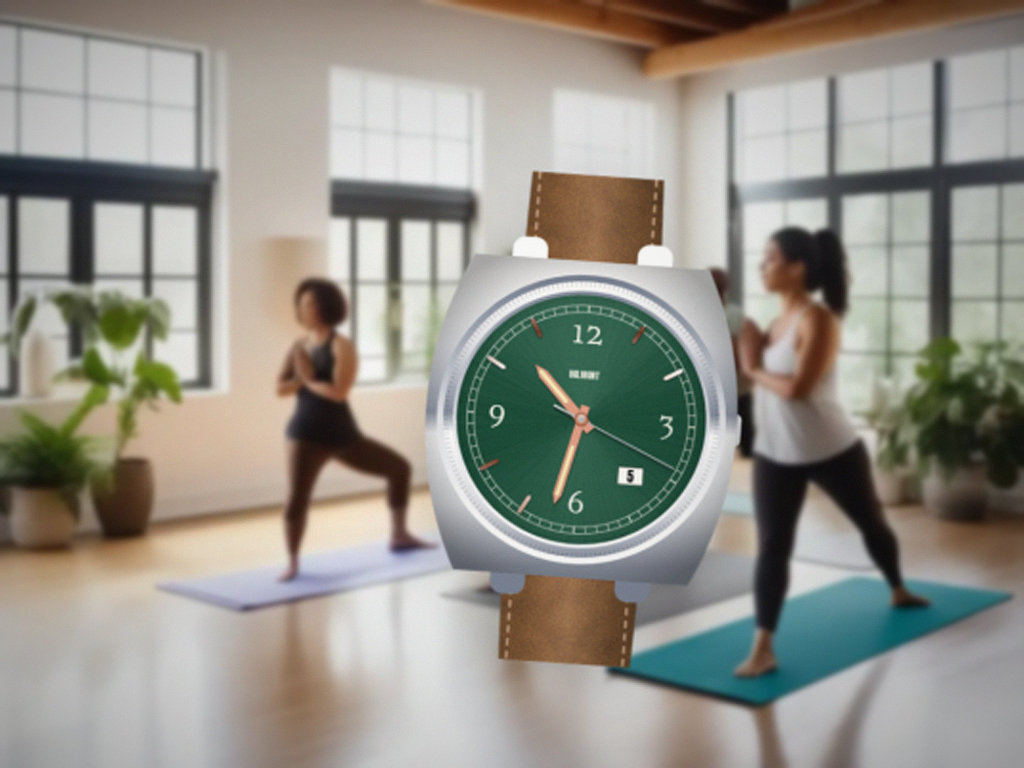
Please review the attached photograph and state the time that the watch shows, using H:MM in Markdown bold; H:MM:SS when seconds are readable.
**10:32:19**
